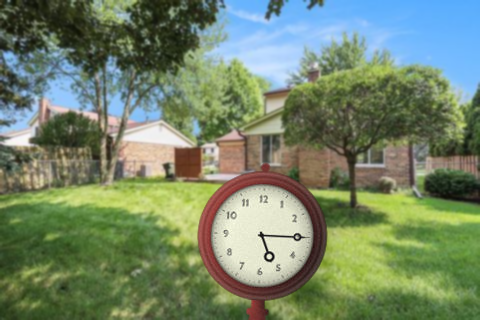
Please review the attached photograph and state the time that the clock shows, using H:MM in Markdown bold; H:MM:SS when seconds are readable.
**5:15**
